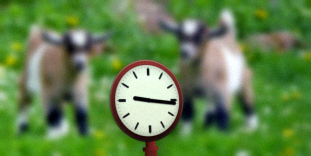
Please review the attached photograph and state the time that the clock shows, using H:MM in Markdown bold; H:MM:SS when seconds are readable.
**9:16**
